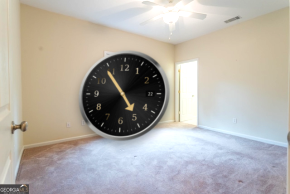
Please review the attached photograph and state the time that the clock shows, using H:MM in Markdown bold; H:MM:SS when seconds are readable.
**4:54**
